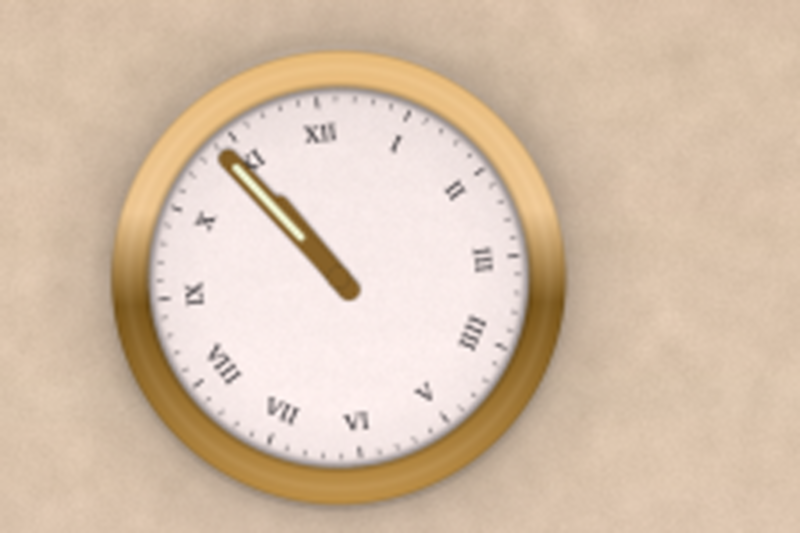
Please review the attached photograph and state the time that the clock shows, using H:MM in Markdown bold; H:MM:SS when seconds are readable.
**10:54**
